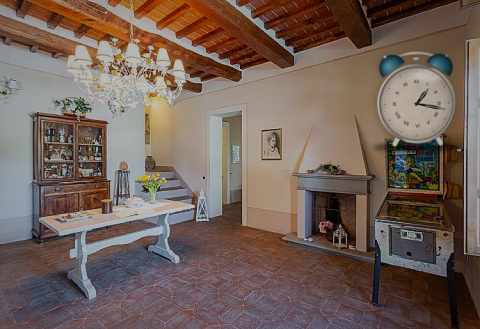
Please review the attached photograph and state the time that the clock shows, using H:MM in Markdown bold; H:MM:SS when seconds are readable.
**1:17**
